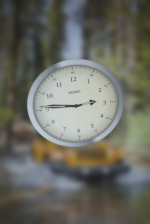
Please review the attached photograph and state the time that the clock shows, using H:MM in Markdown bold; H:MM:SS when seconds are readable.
**2:46**
